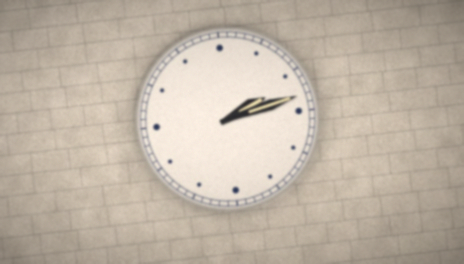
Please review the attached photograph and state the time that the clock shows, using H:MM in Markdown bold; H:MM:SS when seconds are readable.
**2:13**
